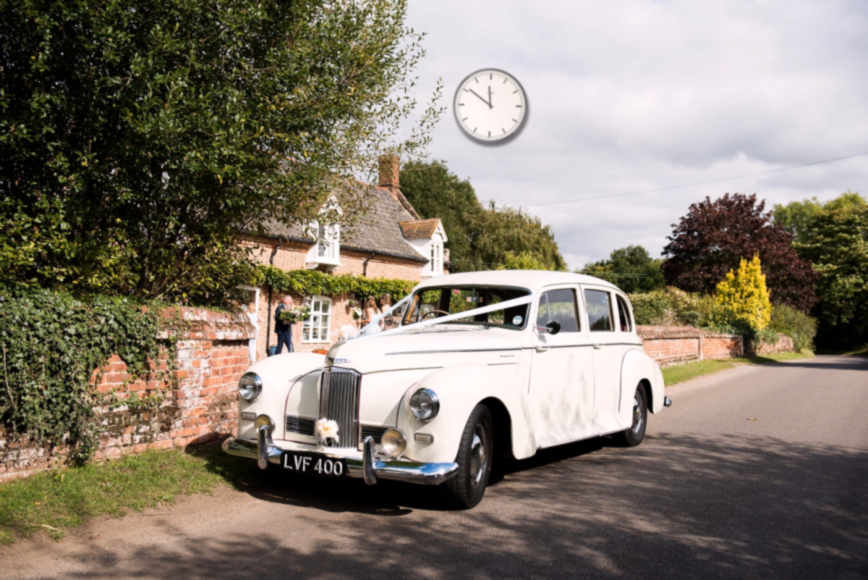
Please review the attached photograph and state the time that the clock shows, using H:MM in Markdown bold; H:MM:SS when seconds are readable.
**11:51**
